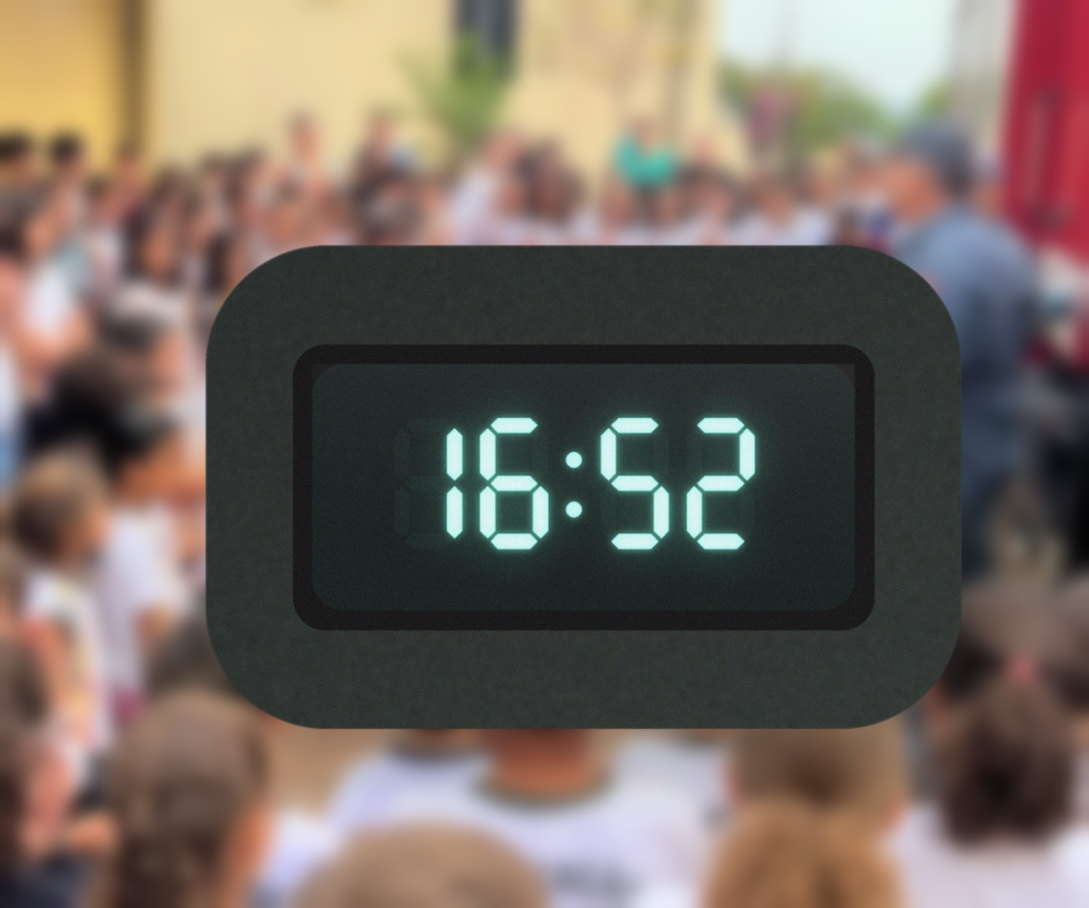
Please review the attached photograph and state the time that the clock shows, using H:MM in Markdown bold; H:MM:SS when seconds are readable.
**16:52**
